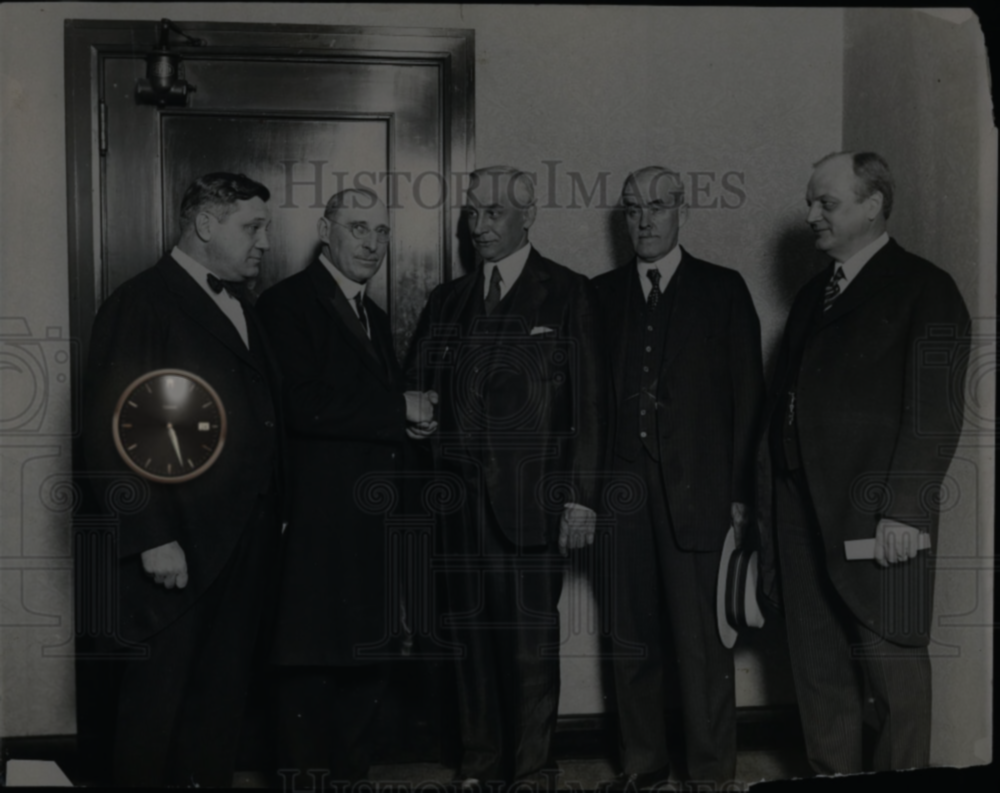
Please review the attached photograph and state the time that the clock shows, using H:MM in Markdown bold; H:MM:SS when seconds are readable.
**5:27**
